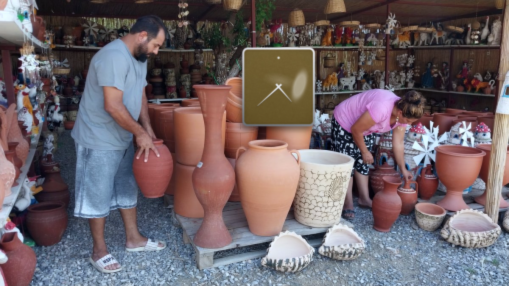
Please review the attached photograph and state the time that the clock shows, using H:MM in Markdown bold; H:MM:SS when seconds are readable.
**4:38**
